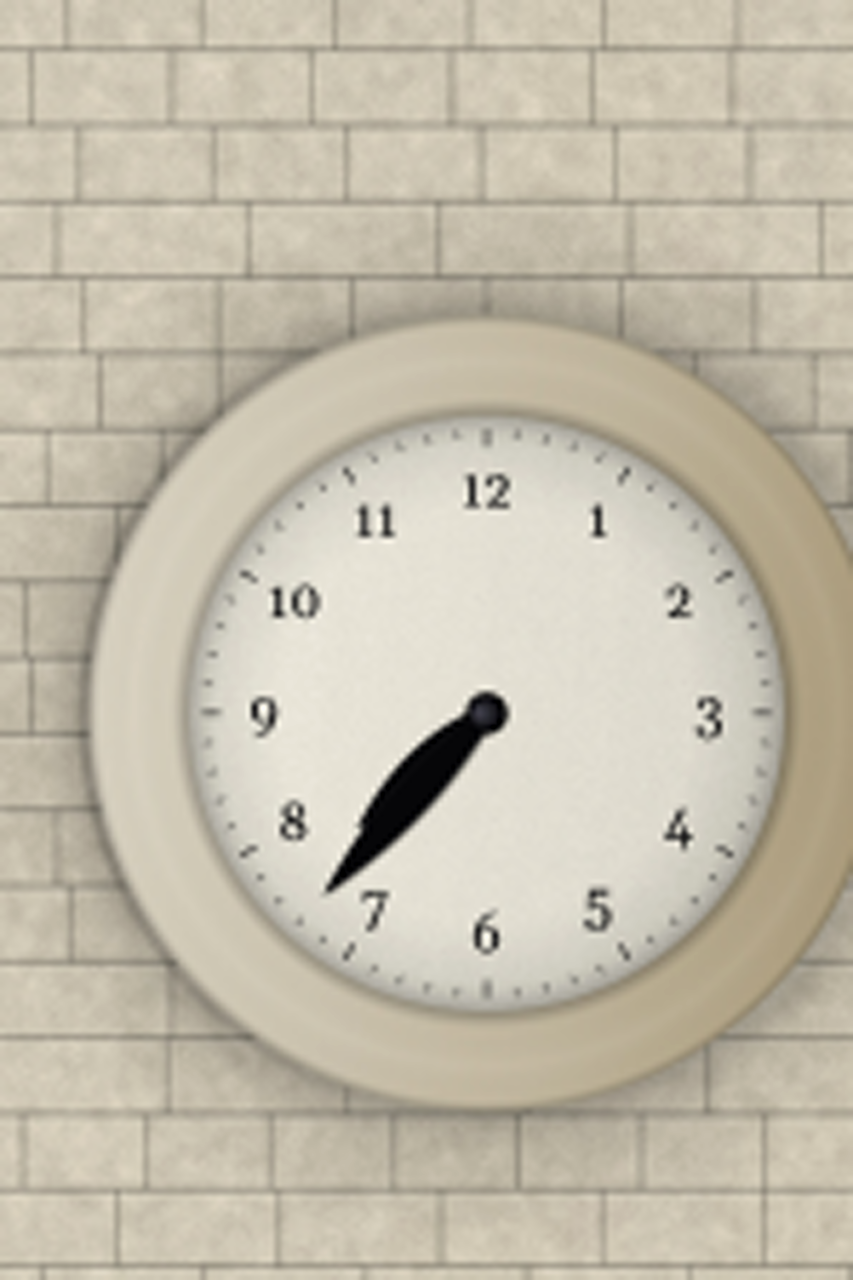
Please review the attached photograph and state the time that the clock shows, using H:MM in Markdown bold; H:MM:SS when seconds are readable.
**7:37**
